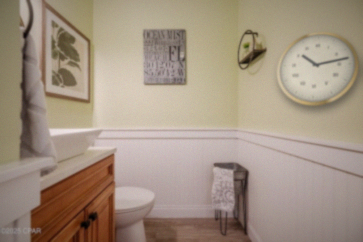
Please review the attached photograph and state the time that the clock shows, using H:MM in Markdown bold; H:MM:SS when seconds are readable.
**10:13**
